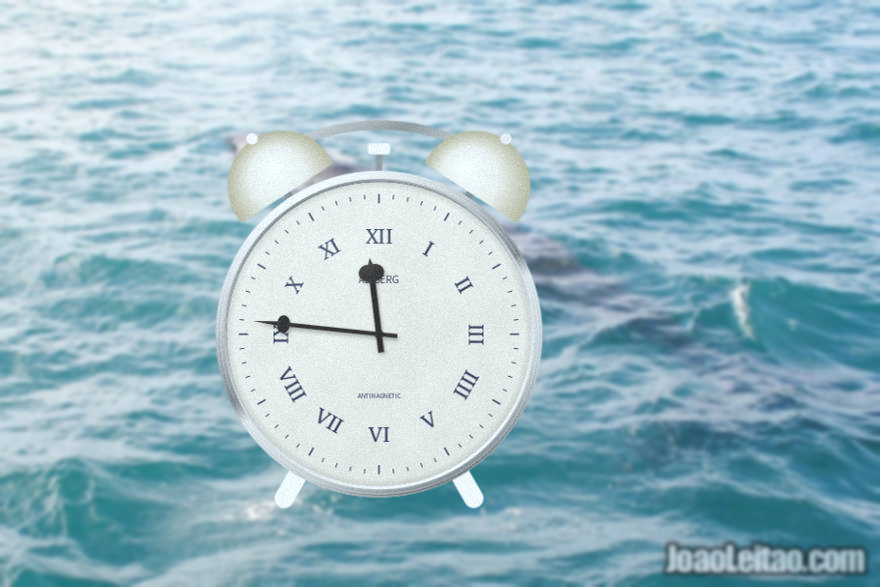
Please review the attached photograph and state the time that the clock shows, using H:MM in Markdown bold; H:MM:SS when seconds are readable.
**11:46**
